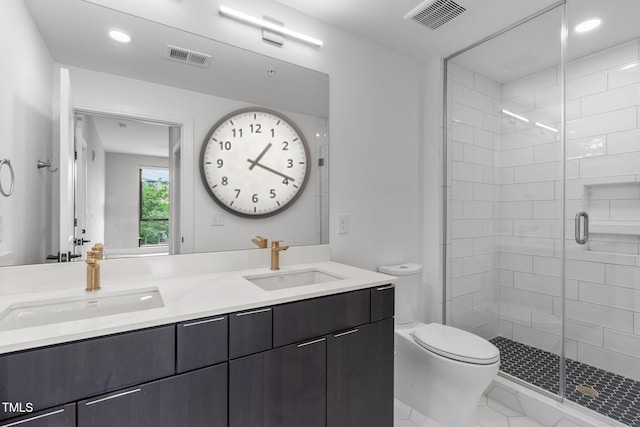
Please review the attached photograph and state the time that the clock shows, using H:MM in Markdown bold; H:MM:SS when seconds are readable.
**1:19**
